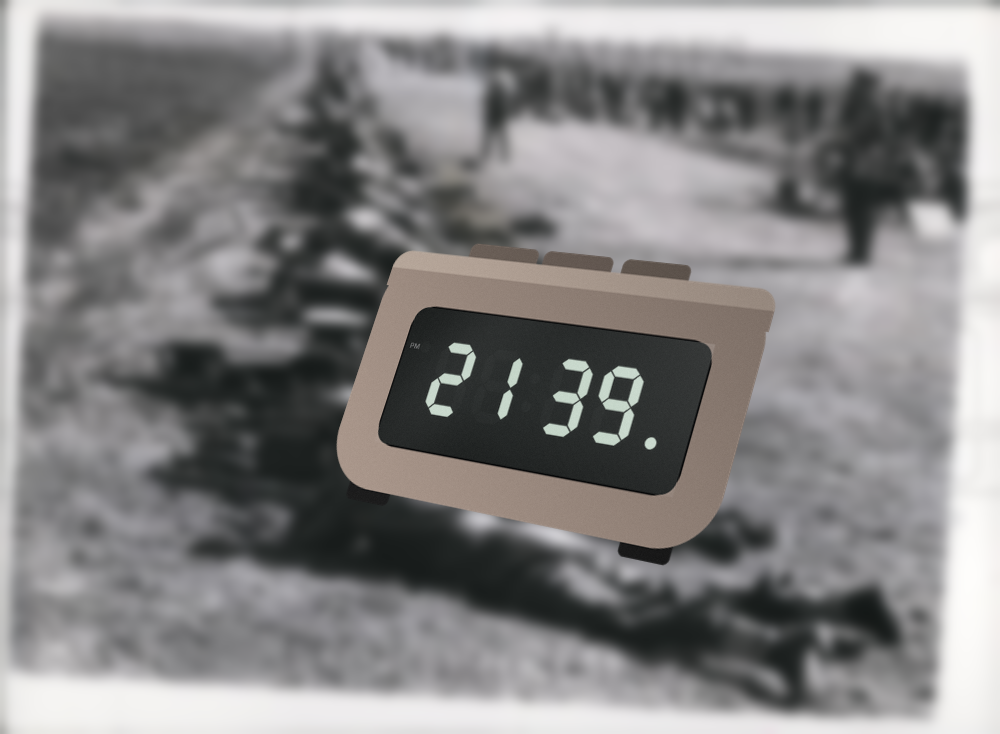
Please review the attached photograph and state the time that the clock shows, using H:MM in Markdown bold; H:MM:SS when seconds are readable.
**21:39**
